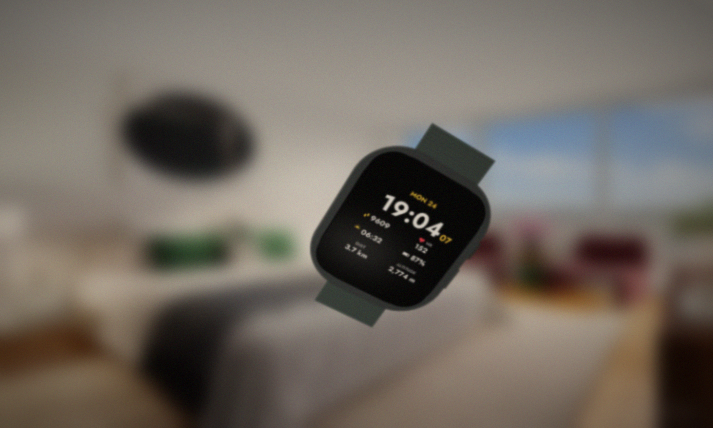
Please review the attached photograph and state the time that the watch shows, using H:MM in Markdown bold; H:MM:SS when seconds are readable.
**19:04:07**
